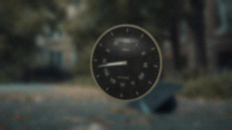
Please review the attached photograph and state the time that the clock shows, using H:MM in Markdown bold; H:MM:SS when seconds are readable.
**8:43**
